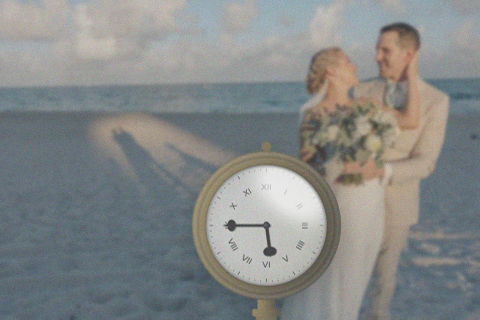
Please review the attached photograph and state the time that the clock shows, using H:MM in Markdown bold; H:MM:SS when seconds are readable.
**5:45**
